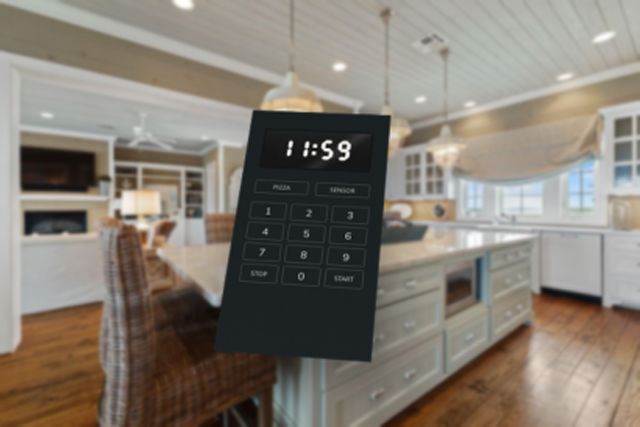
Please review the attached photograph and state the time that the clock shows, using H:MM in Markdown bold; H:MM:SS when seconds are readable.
**11:59**
